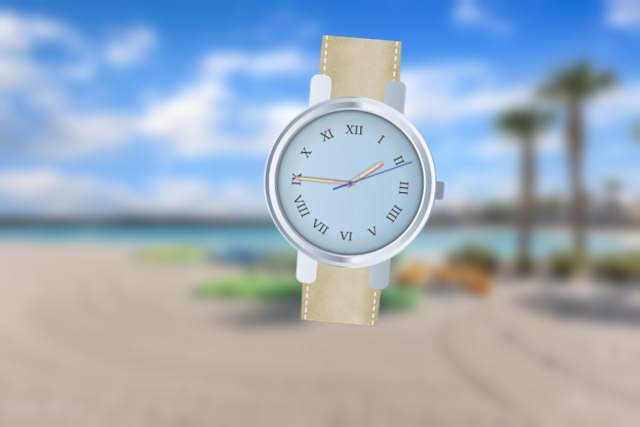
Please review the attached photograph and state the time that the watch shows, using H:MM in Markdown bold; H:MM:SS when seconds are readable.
**1:45:11**
